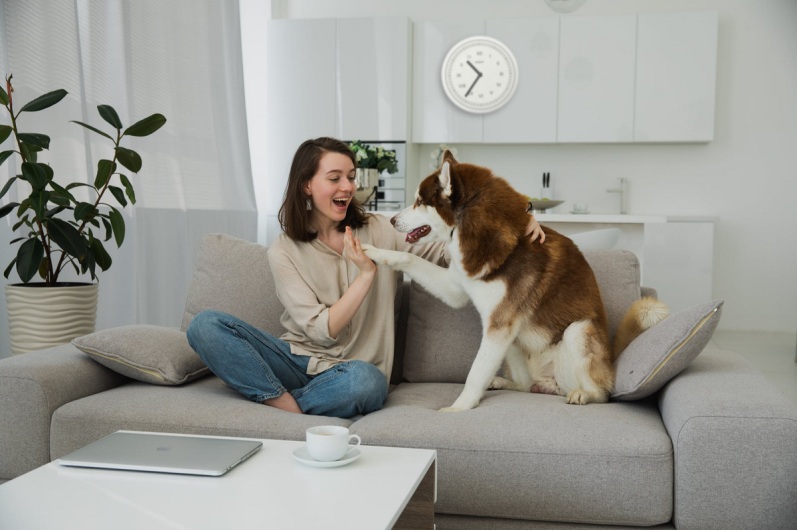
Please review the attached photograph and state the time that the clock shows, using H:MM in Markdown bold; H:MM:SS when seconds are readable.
**10:36**
